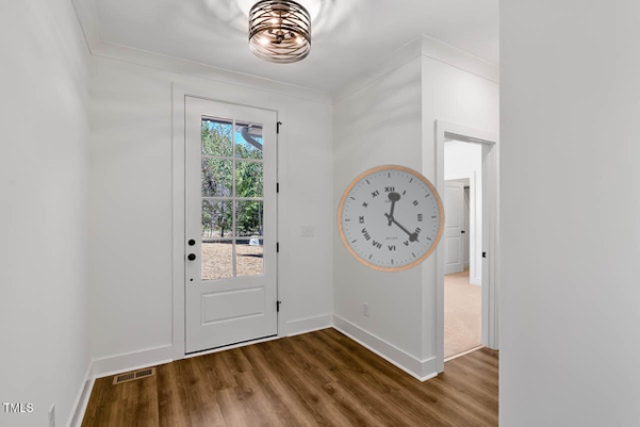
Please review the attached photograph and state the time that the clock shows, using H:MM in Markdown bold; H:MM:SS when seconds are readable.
**12:22**
